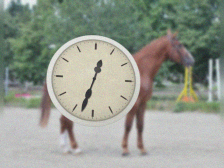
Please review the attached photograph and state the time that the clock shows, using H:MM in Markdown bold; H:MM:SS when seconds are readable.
**12:33**
